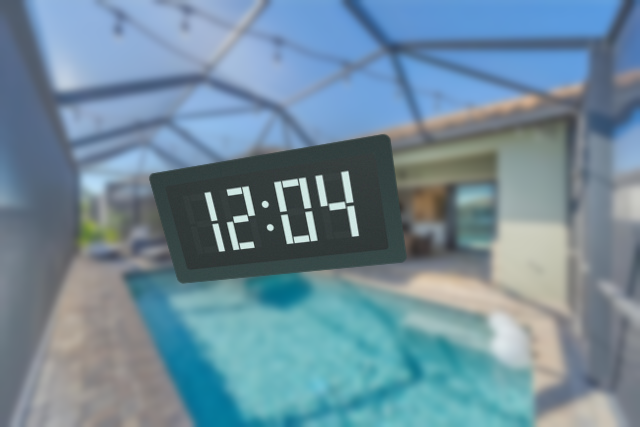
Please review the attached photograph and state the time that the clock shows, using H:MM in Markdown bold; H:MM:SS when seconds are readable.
**12:04**
